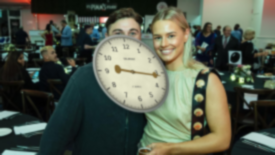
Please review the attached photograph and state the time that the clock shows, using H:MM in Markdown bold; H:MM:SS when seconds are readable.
**9:16**
